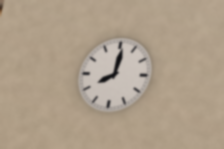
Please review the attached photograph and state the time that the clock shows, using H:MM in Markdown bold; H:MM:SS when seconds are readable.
**8:01**
